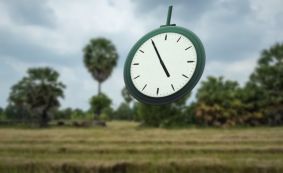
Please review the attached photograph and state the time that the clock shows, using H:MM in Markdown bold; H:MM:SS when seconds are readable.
**4:55**
